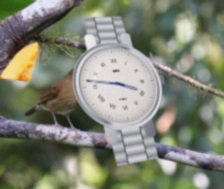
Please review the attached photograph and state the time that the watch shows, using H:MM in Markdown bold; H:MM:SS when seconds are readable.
**3:47**
